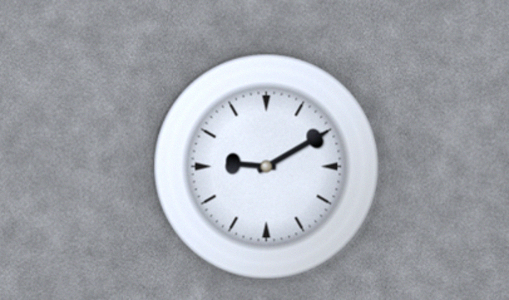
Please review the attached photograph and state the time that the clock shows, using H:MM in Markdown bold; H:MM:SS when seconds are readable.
**9:10**
